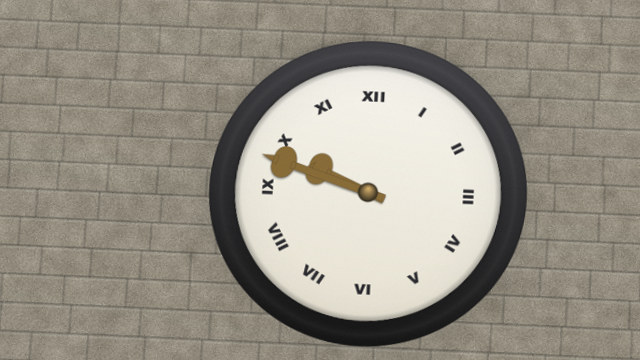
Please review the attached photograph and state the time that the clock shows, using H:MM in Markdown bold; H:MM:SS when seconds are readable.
**9:48**
